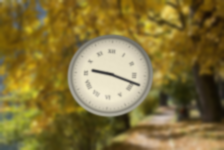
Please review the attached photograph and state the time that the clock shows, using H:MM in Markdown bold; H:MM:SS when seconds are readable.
**9:18**
